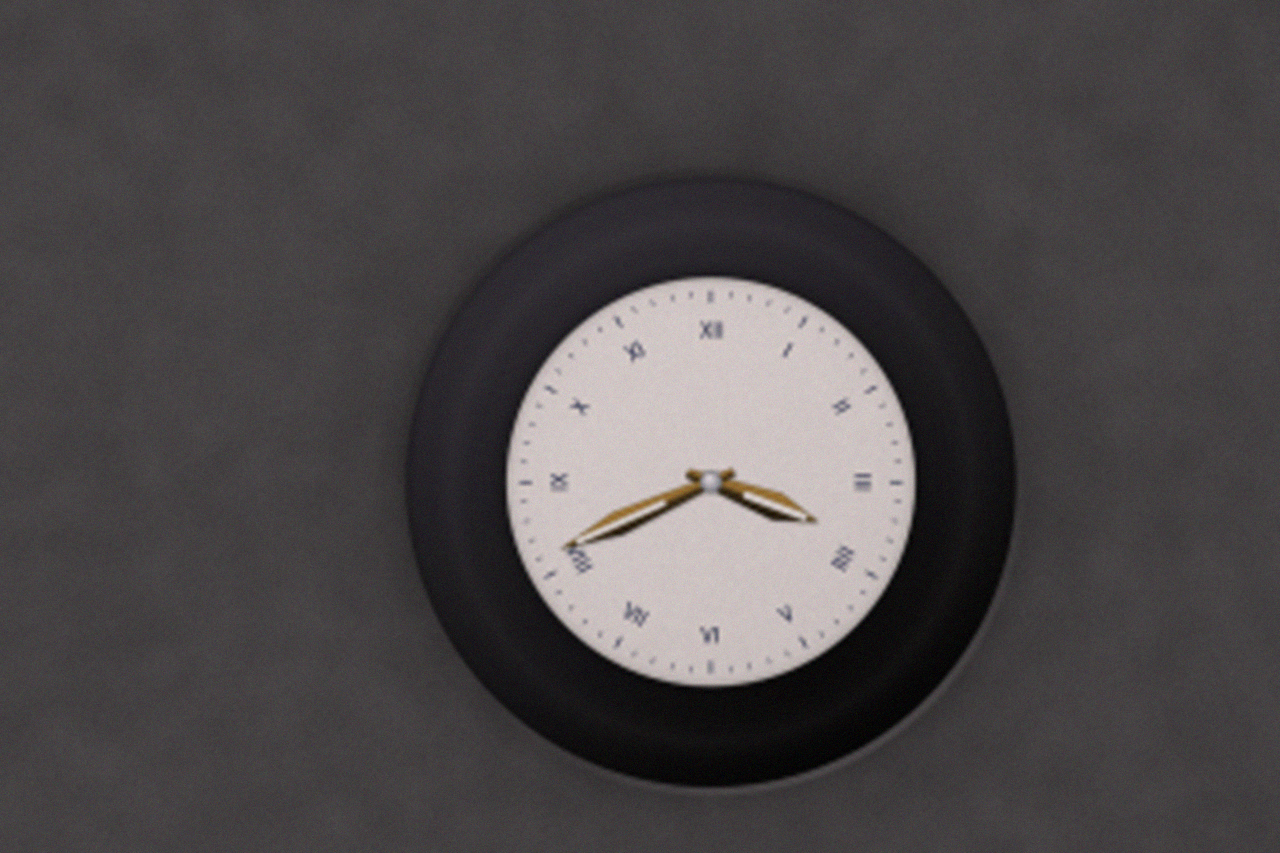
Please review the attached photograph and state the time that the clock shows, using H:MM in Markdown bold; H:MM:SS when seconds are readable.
**3:41**
